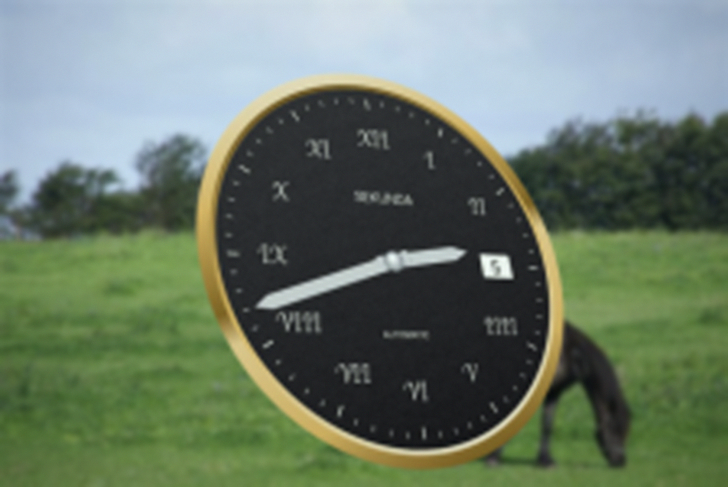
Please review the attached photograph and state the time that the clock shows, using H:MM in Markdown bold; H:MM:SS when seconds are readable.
**2:42**
